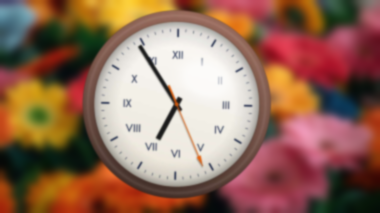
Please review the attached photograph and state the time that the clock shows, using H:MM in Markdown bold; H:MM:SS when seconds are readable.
**6:54:26**
